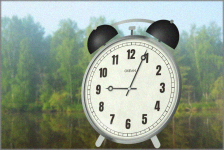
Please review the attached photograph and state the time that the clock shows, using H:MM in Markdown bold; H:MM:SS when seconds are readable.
**9:04**
